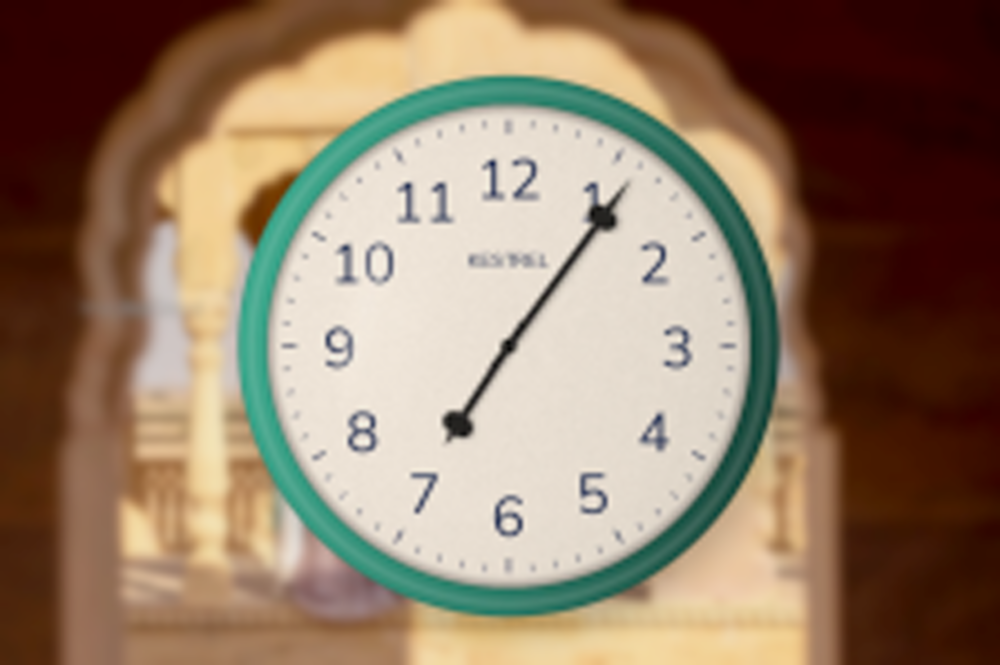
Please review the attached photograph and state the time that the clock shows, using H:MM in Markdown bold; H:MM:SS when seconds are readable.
**7:06**
